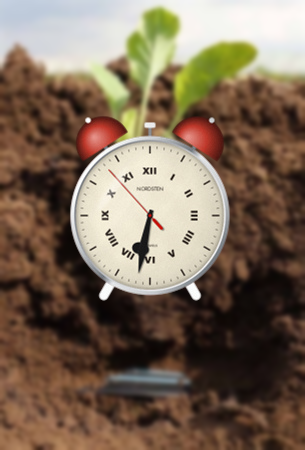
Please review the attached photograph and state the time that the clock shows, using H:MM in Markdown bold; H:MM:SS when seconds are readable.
**6:31:53**
